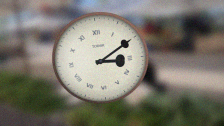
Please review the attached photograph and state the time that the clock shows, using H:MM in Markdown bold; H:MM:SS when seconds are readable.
**3:10**
